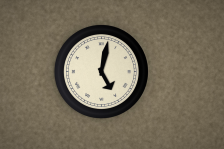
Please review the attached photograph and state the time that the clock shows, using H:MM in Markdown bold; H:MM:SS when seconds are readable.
**5:02**
